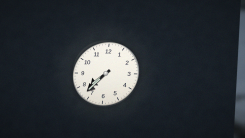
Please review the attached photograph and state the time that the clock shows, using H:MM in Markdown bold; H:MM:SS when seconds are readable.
**7:37**
